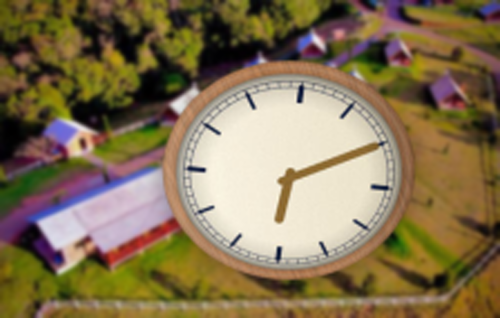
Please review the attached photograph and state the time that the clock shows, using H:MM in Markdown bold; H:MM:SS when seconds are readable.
**6:10**
